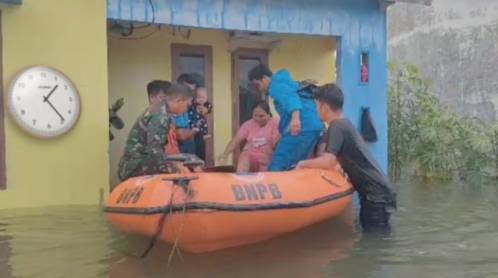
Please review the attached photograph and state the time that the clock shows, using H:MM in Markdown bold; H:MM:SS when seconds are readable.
**1:24**
